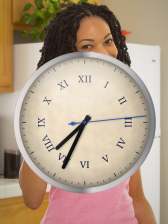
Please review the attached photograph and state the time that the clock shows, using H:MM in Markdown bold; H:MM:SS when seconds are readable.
**7:34:14**
